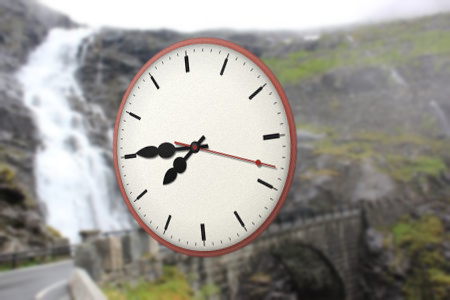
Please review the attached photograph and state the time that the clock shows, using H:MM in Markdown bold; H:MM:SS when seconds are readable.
**7:45:18**
